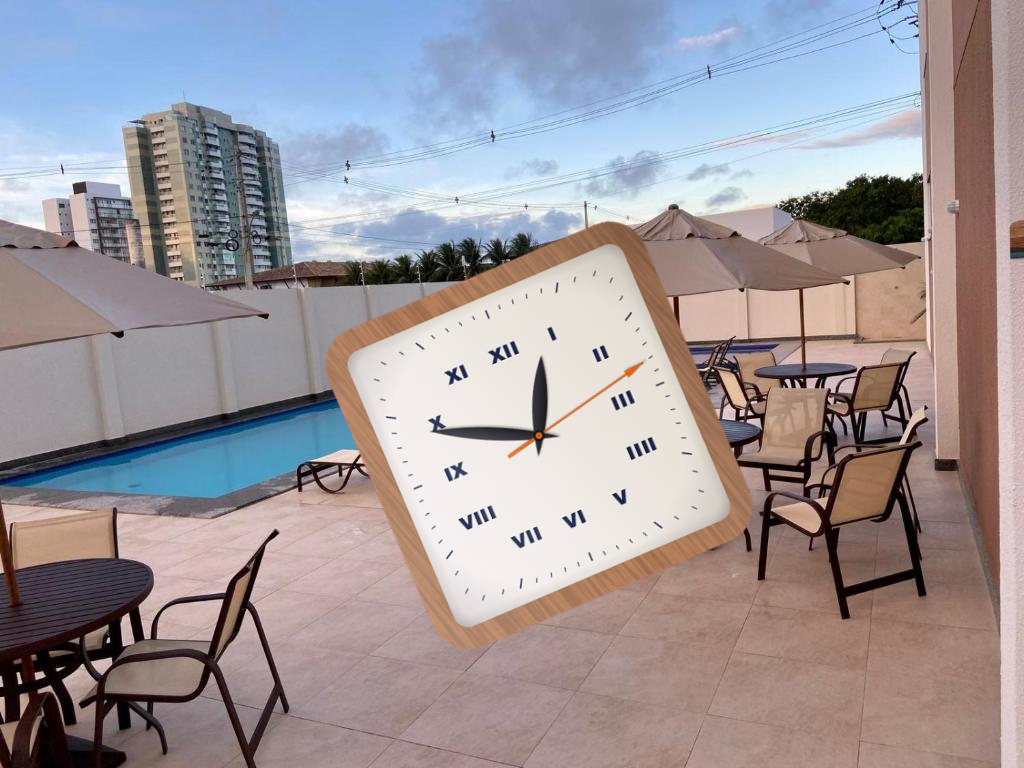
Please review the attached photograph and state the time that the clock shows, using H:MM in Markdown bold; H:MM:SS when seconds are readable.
**12:49:13**
